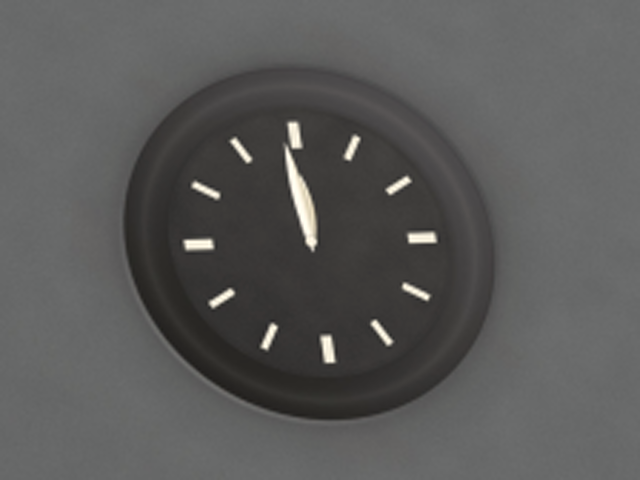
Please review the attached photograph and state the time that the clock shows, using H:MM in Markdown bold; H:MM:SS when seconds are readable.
**11:59**
